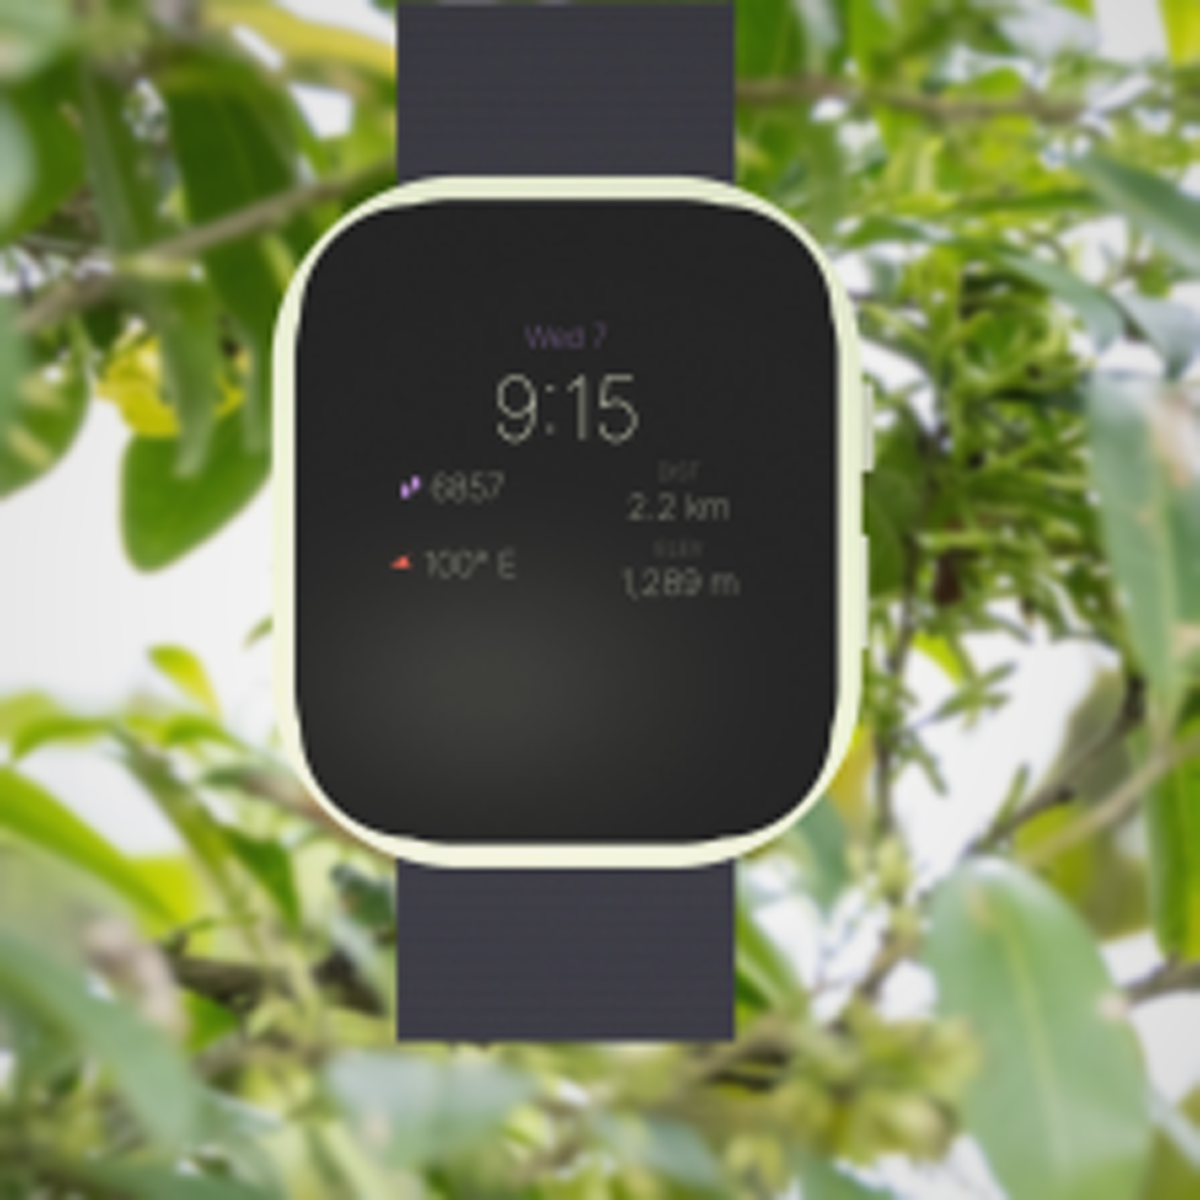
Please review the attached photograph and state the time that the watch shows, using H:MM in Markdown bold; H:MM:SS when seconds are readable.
**9:15**
